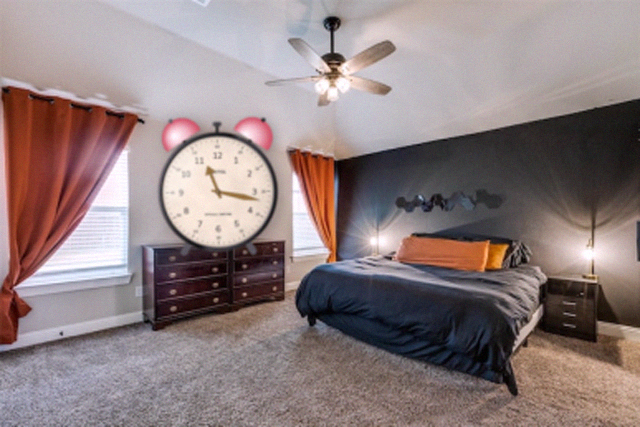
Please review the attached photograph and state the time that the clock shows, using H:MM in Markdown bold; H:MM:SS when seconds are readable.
**11:17**
